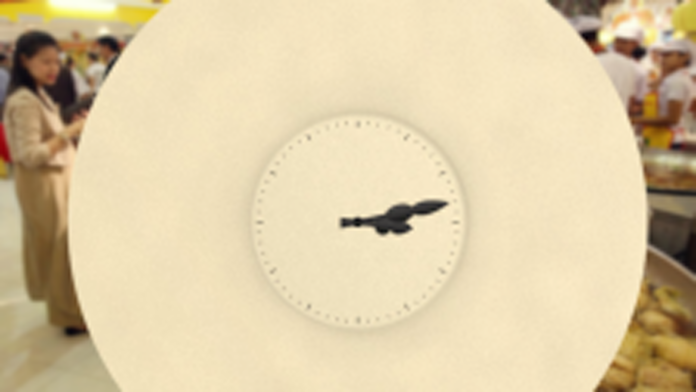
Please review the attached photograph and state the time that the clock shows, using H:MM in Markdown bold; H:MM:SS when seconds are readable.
**3:13**
